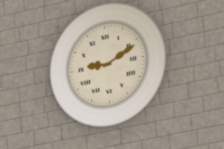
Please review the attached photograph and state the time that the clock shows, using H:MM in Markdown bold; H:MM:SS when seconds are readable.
**9:11**
